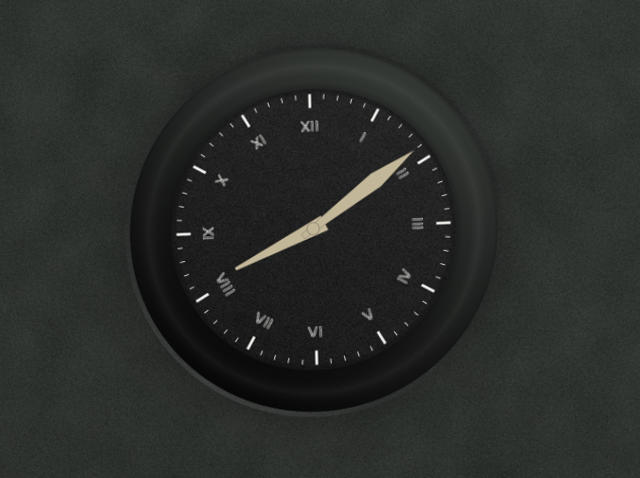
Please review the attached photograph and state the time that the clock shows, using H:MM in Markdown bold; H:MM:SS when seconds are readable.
**8:09**
